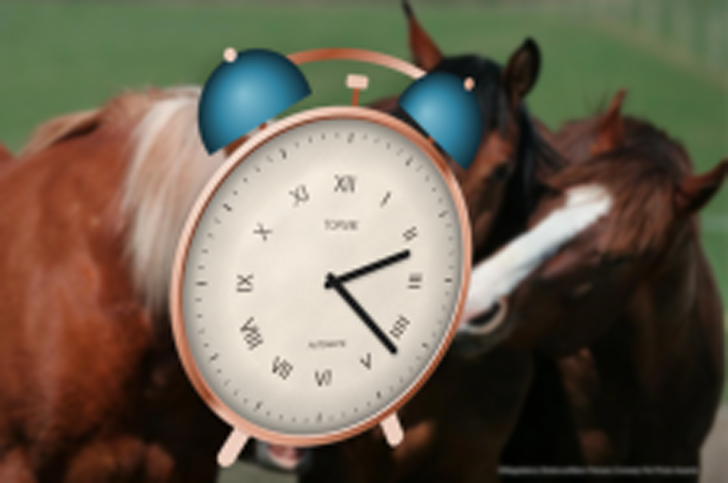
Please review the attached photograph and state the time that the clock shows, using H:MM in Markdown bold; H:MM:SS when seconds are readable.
**2:22**
